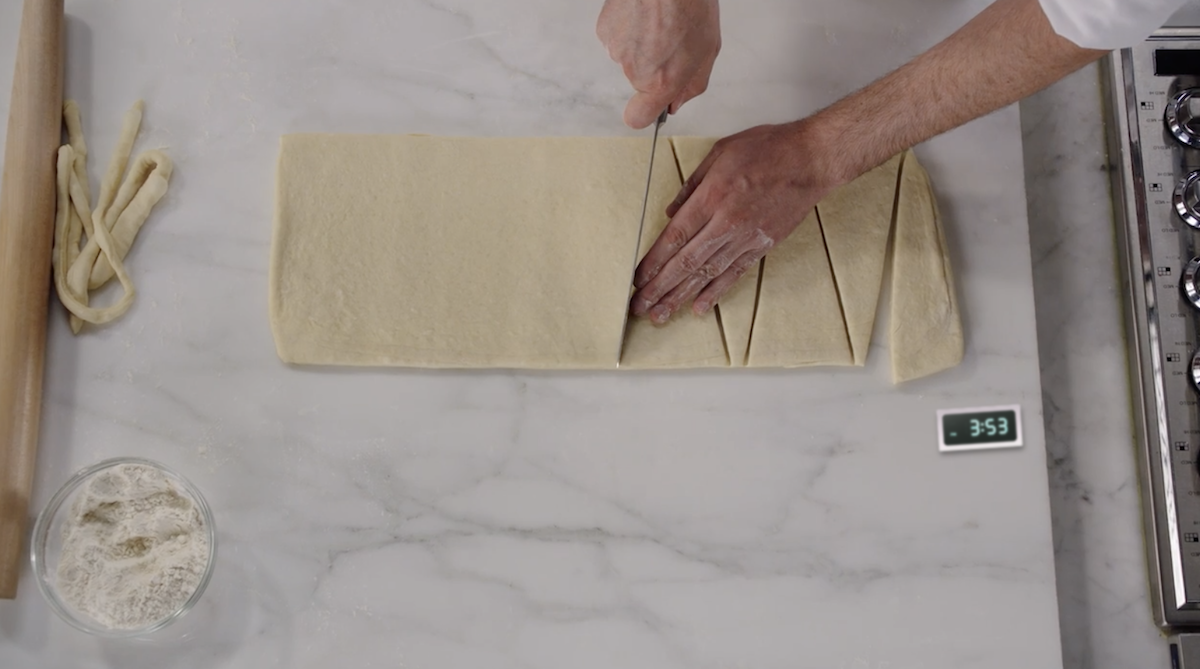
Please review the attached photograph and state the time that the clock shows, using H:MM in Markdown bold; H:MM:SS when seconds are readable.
**3:53**
